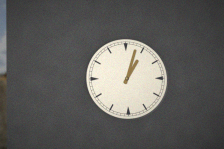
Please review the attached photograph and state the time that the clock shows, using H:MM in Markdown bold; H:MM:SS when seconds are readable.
**1:03**
